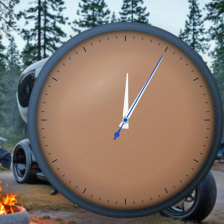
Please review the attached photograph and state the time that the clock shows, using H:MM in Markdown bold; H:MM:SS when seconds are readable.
**12:05:05**
